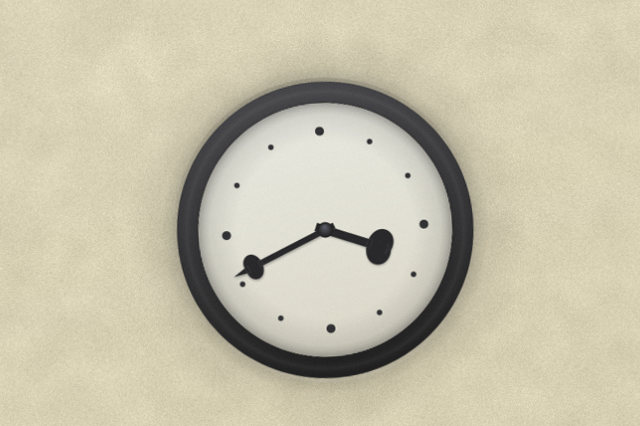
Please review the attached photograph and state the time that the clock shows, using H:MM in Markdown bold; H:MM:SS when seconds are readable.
**3:41**
